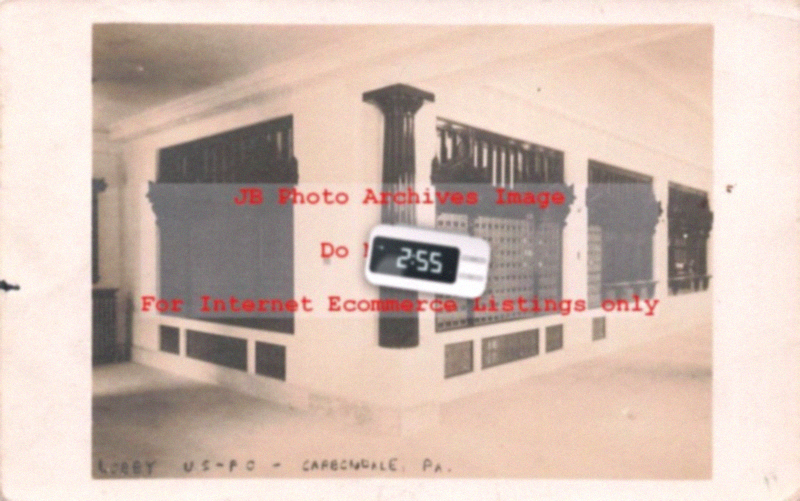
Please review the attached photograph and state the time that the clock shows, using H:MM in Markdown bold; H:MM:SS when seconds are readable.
**2:55**
